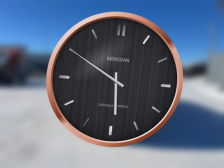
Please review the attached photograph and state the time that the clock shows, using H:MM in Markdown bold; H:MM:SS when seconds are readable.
**5:50**
